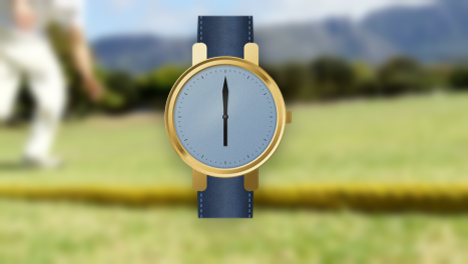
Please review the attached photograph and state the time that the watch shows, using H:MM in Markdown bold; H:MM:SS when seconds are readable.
**6:00**
